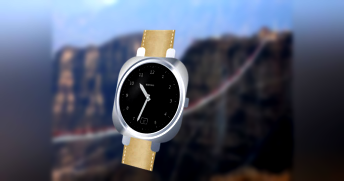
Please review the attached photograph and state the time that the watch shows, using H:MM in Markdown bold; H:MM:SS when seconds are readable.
**10:33**
